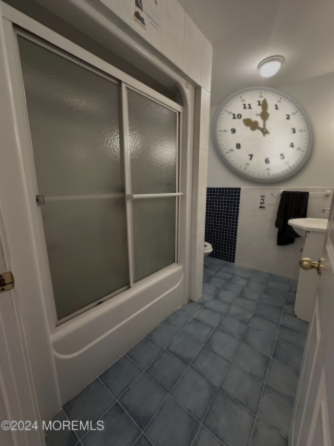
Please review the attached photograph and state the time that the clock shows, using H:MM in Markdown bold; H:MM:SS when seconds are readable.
**10:01**
